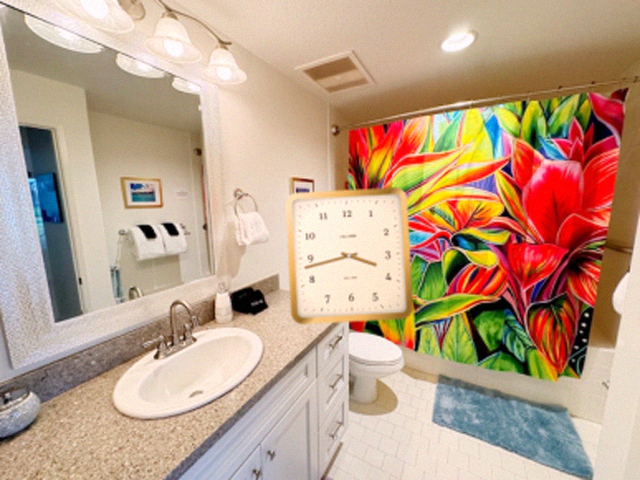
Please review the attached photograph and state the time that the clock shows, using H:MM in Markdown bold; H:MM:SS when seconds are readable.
**3:43**
